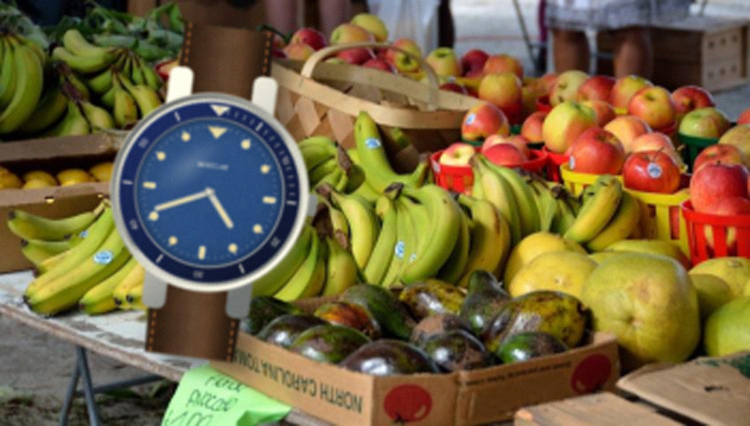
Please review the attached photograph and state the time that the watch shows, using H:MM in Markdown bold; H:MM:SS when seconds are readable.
**4:41**
